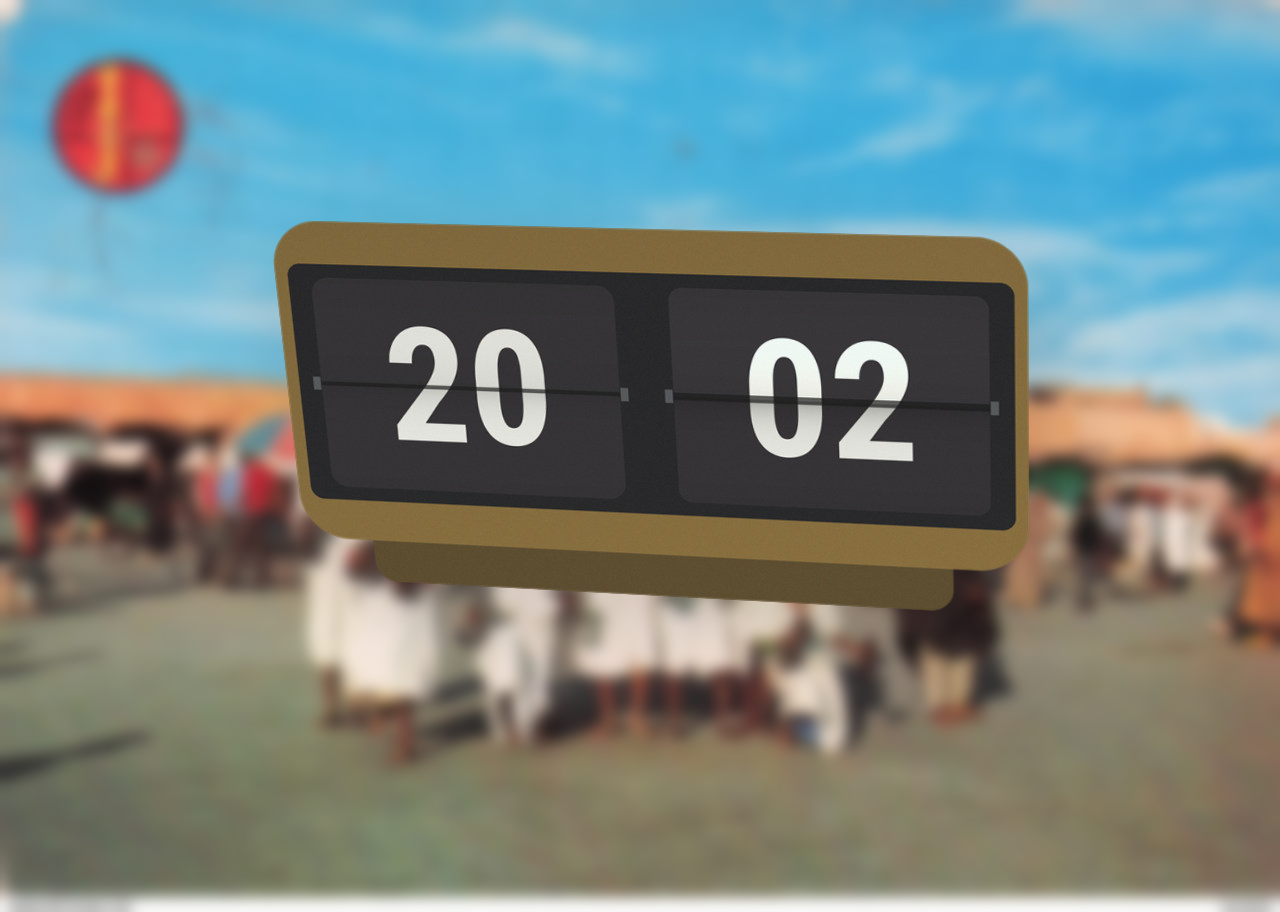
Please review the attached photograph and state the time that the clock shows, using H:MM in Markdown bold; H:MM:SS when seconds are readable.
**20:02**
